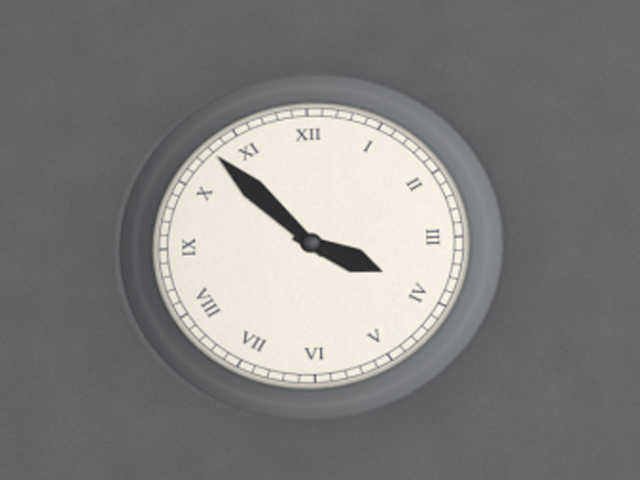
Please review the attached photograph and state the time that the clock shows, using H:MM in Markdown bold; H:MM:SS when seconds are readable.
**3:53**
